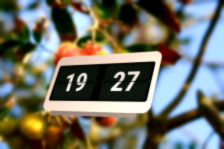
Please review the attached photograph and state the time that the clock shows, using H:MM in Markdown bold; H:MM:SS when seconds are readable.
**19:27**
